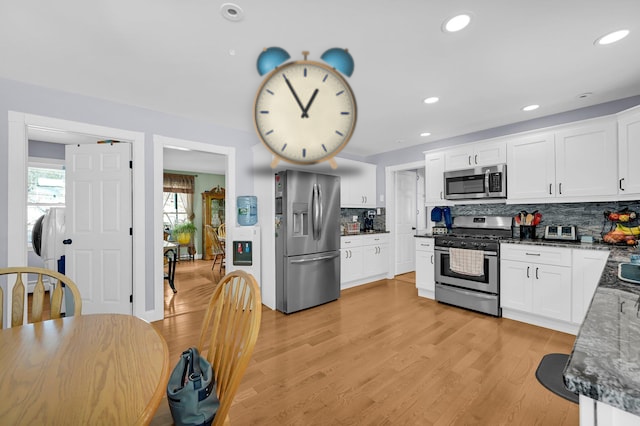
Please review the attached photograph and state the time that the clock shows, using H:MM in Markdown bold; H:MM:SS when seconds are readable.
**12:55**
